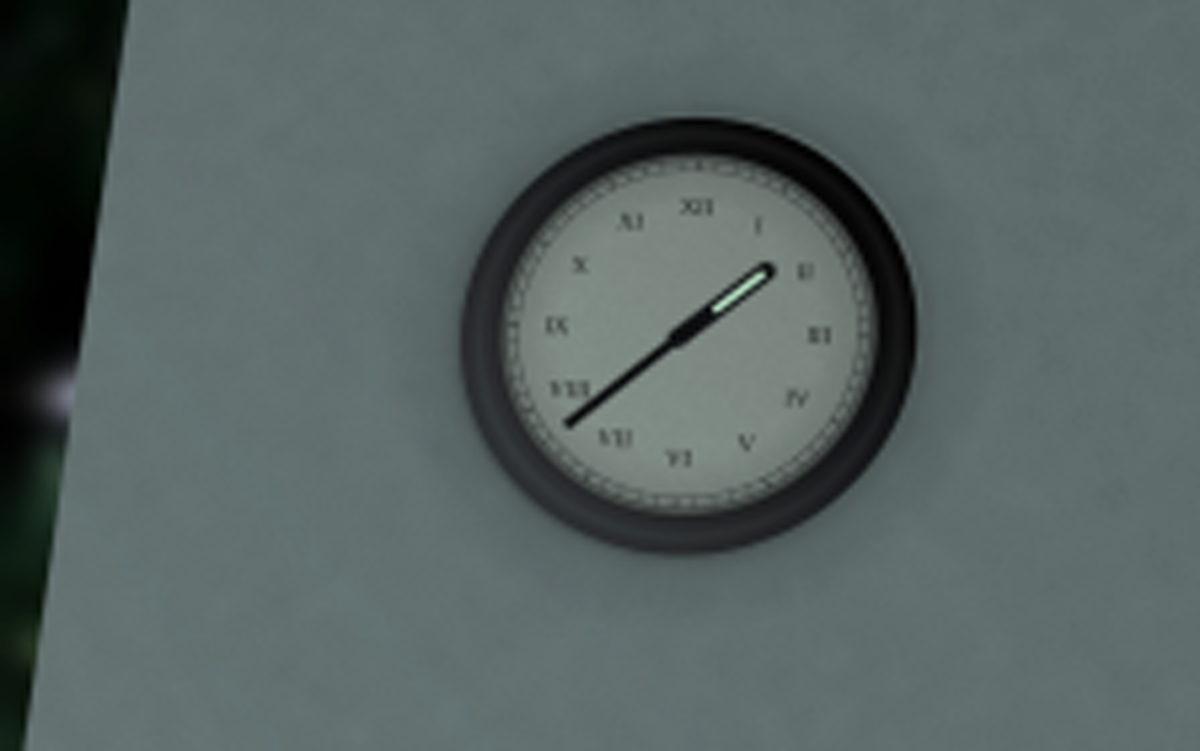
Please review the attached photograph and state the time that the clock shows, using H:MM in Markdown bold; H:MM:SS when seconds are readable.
**1:38**
